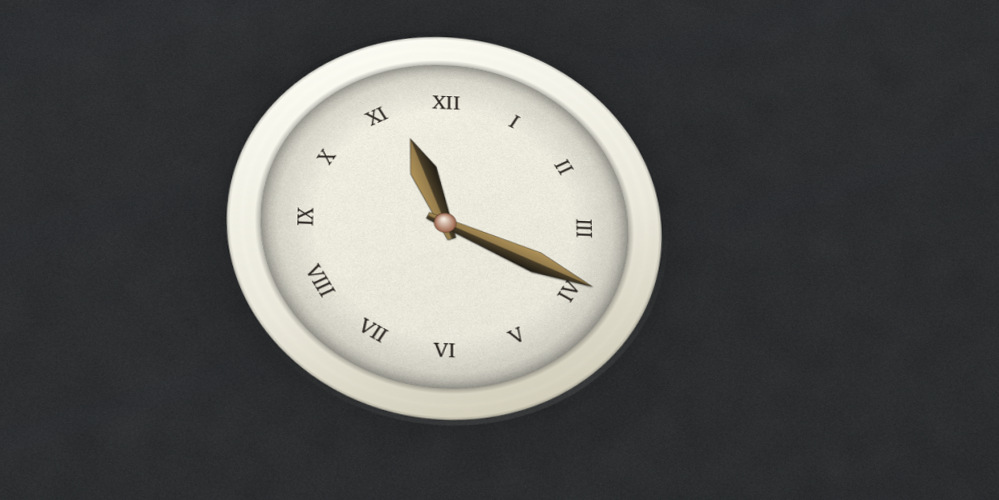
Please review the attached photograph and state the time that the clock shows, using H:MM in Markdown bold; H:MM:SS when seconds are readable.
**11:19**
